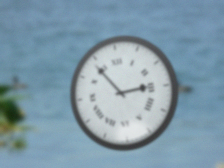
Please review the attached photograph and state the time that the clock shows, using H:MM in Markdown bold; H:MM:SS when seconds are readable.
**2:54**
